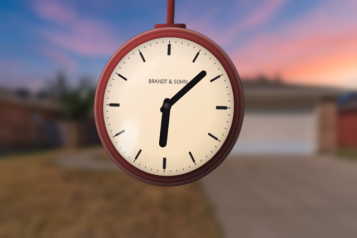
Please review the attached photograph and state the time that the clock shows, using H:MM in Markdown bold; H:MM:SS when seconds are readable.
**6:08**
